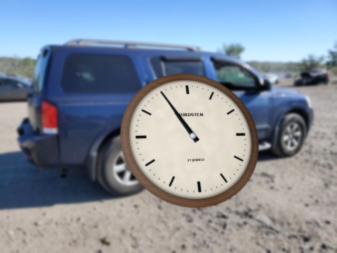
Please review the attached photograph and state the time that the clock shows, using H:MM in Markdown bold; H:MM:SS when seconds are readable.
**10:55**
